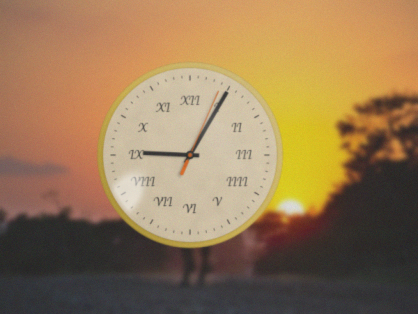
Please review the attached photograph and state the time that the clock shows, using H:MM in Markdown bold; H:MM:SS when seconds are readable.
**9:05:04**
